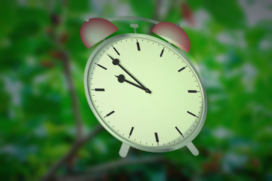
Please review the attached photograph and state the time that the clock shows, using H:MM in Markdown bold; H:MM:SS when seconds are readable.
**9:53**
